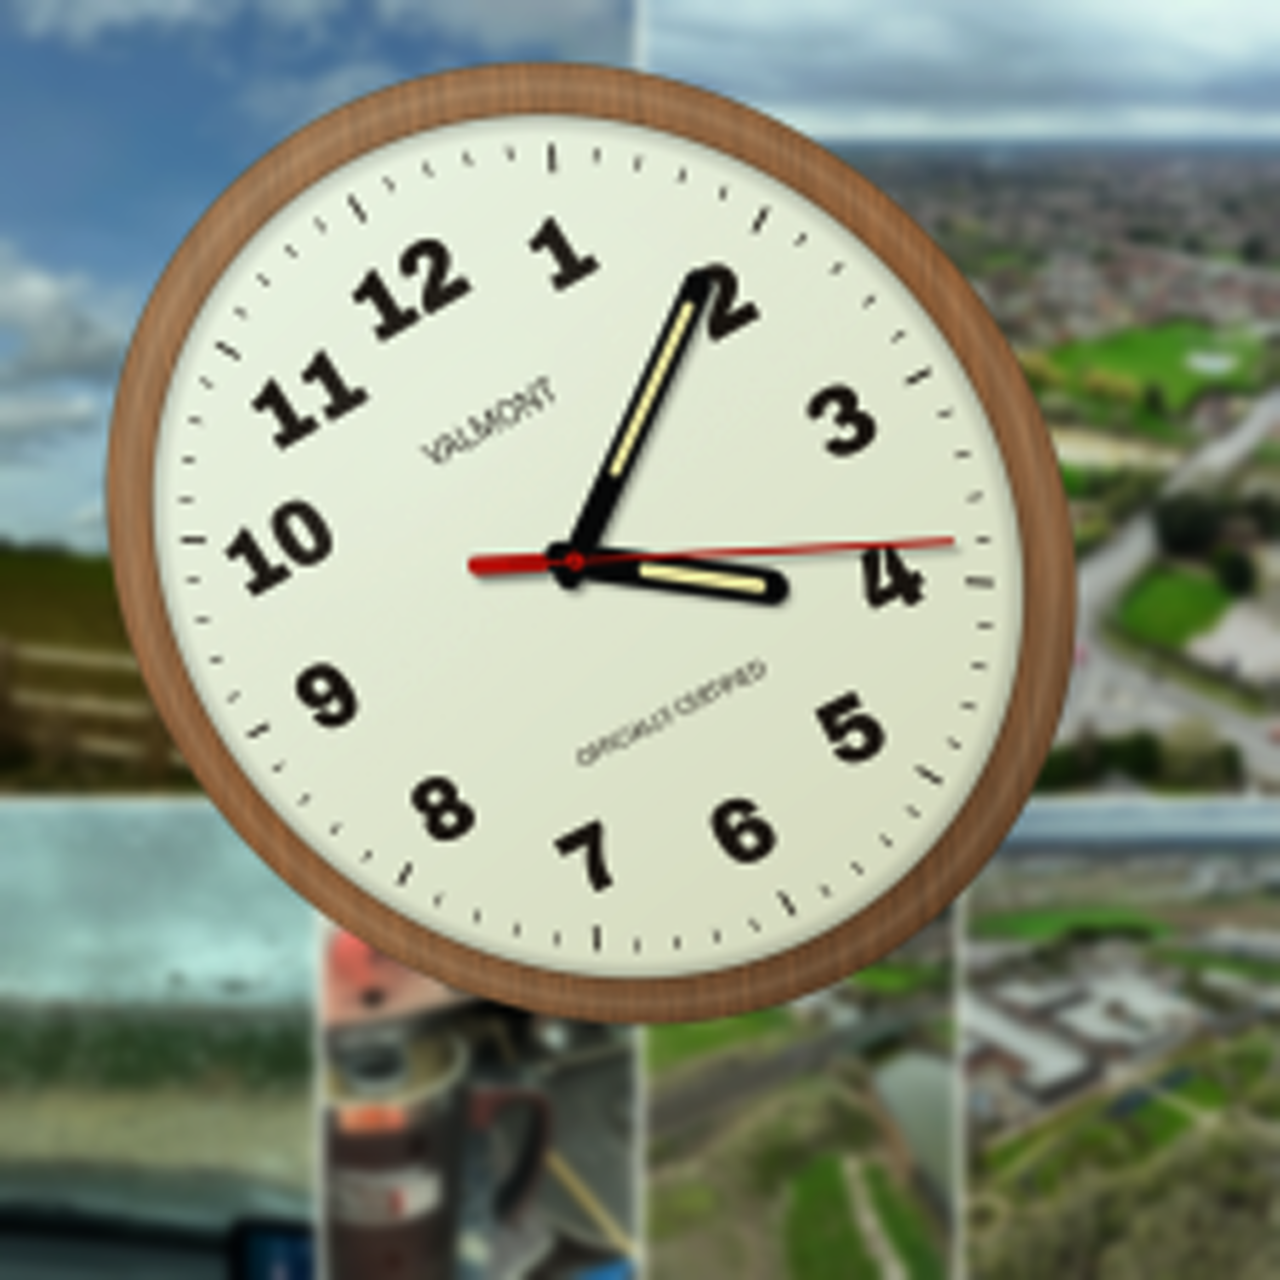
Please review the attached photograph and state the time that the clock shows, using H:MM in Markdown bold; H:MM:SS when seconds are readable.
**4:09:19**
